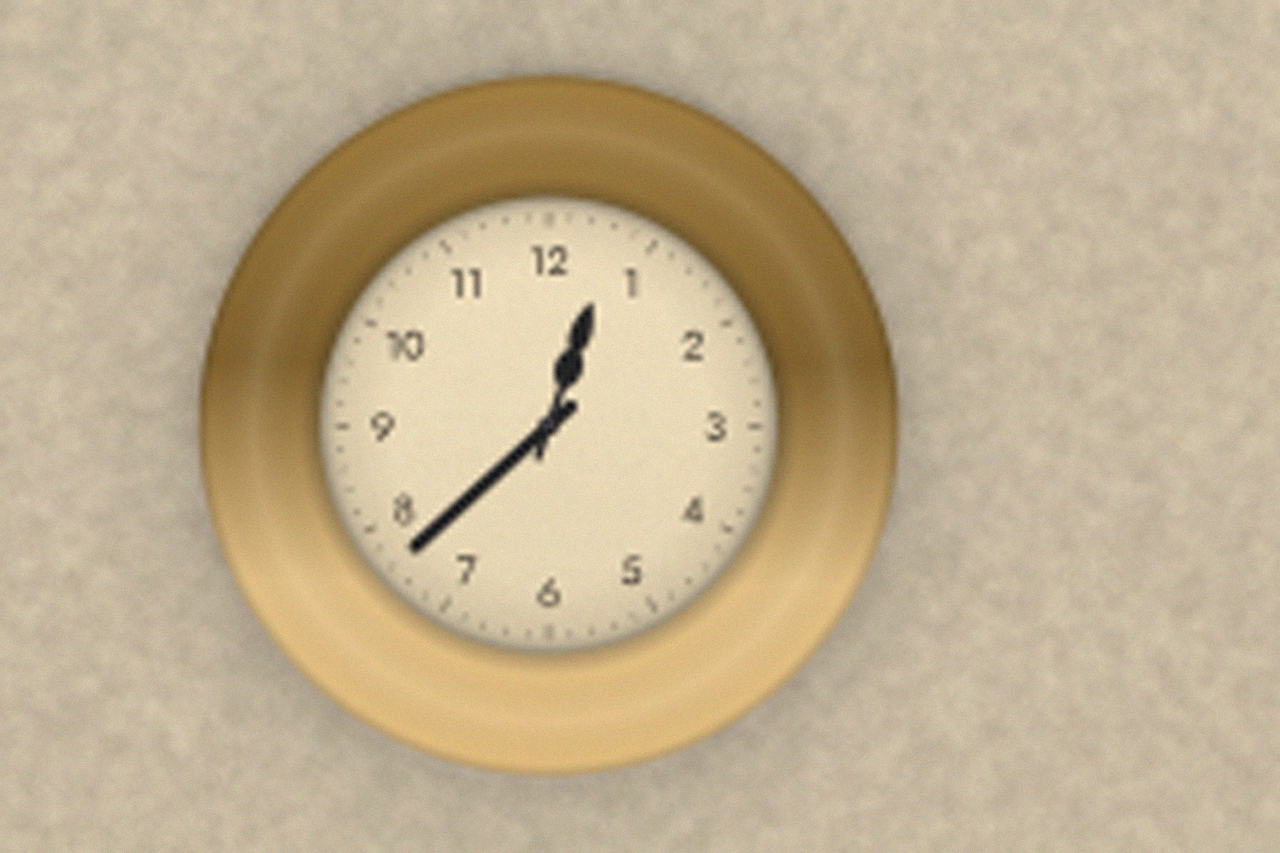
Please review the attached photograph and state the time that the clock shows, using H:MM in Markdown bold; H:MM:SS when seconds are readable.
**12:38**
